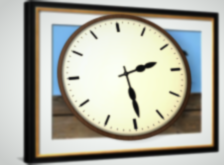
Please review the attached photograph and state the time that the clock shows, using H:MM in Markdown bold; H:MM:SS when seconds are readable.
**2:29**
